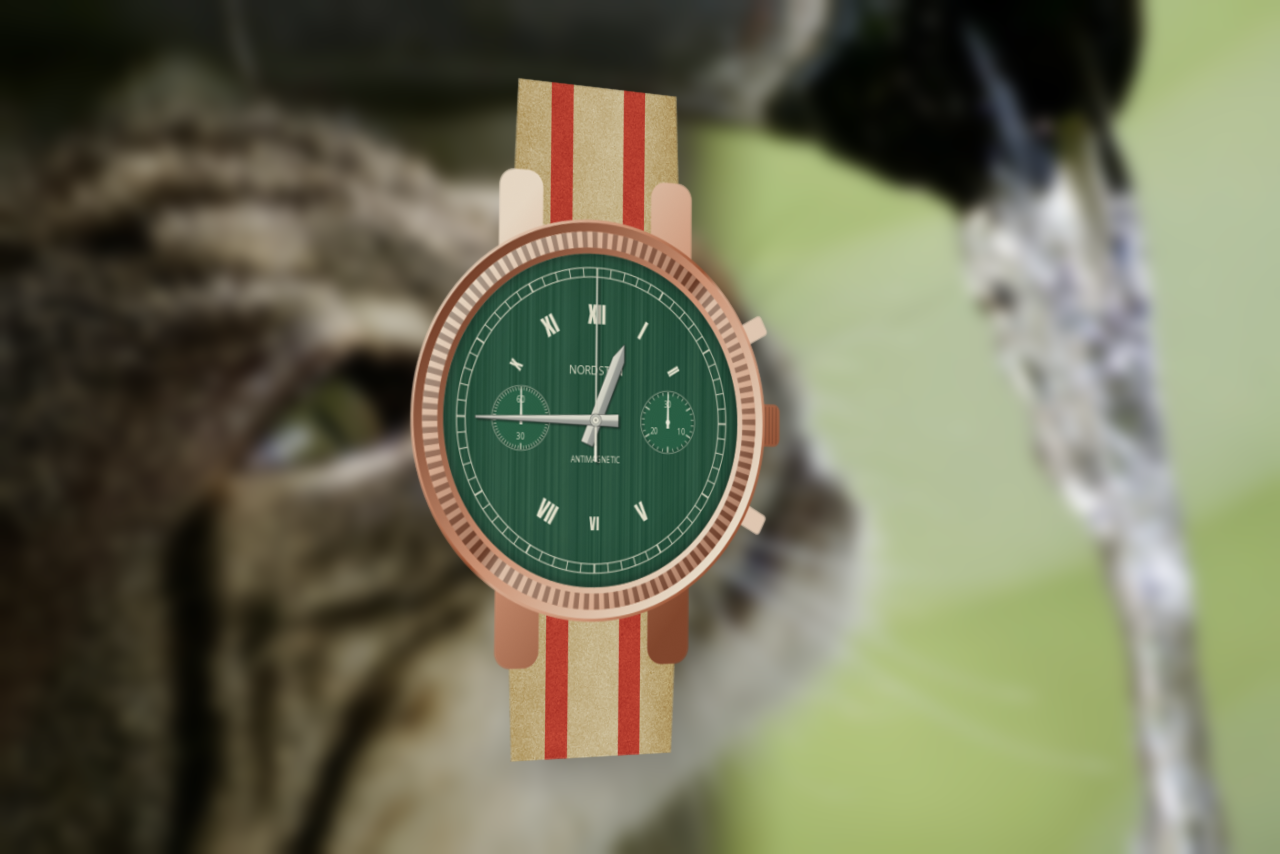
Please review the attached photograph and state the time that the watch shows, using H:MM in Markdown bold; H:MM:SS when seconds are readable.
**12:45**
